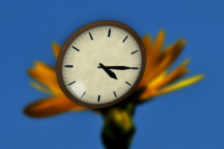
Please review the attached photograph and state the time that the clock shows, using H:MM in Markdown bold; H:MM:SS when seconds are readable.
**4:15**
